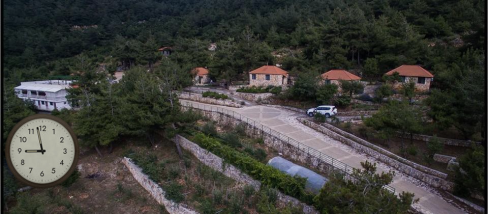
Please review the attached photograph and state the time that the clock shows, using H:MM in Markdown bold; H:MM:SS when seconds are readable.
**8:58**
